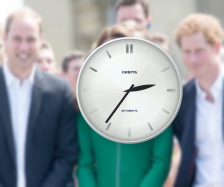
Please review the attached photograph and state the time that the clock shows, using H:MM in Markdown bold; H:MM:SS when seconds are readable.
**2:36**
